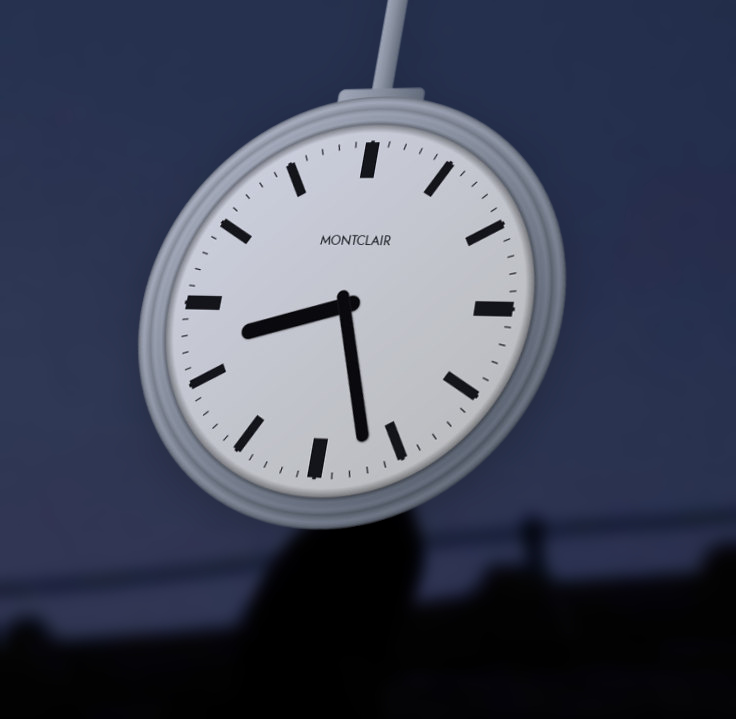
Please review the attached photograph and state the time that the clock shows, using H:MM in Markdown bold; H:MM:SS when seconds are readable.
**8:27**
